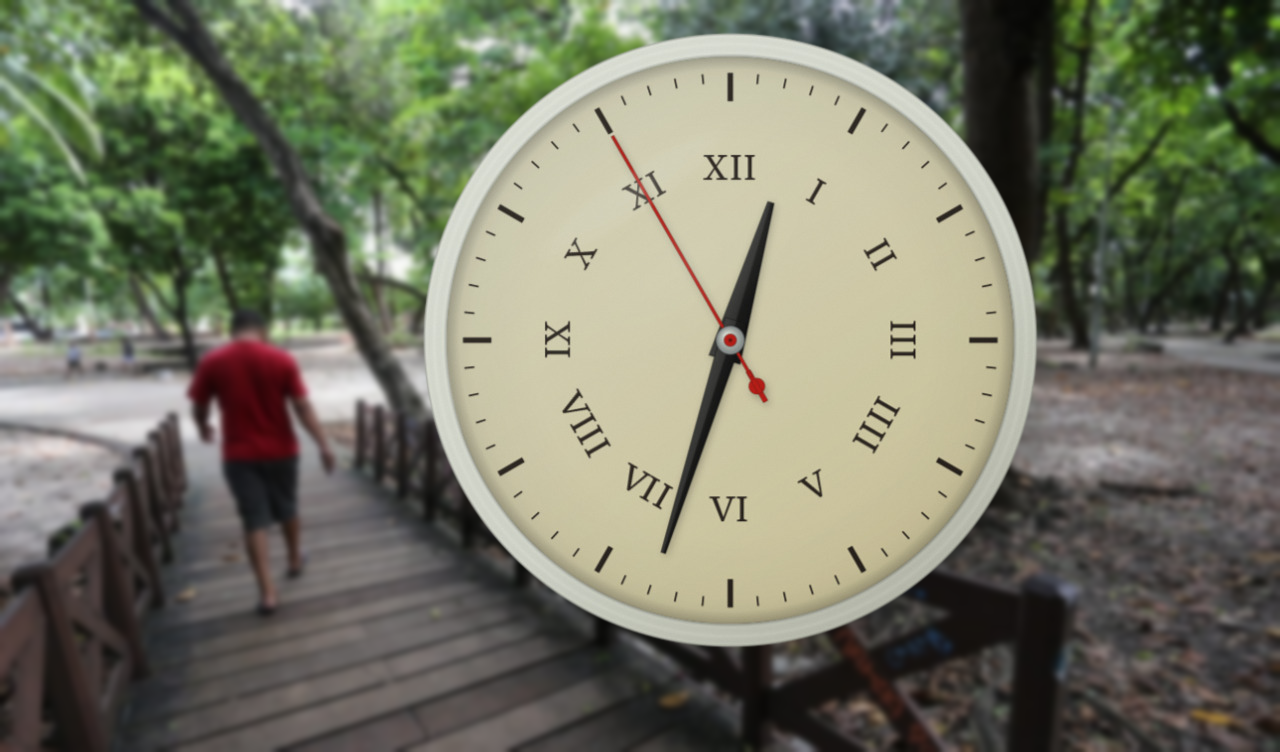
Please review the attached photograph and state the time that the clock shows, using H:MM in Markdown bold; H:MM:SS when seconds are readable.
**12:32:55**
